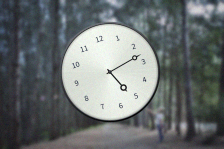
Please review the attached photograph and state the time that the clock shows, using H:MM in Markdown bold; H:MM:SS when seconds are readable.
**5:13**
